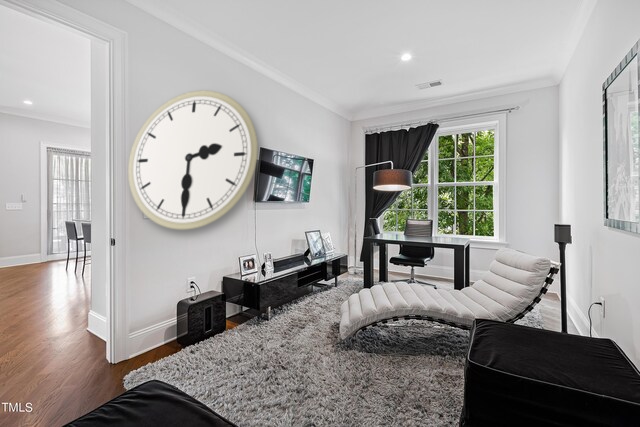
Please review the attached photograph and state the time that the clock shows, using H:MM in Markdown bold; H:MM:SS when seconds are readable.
**2:30**
